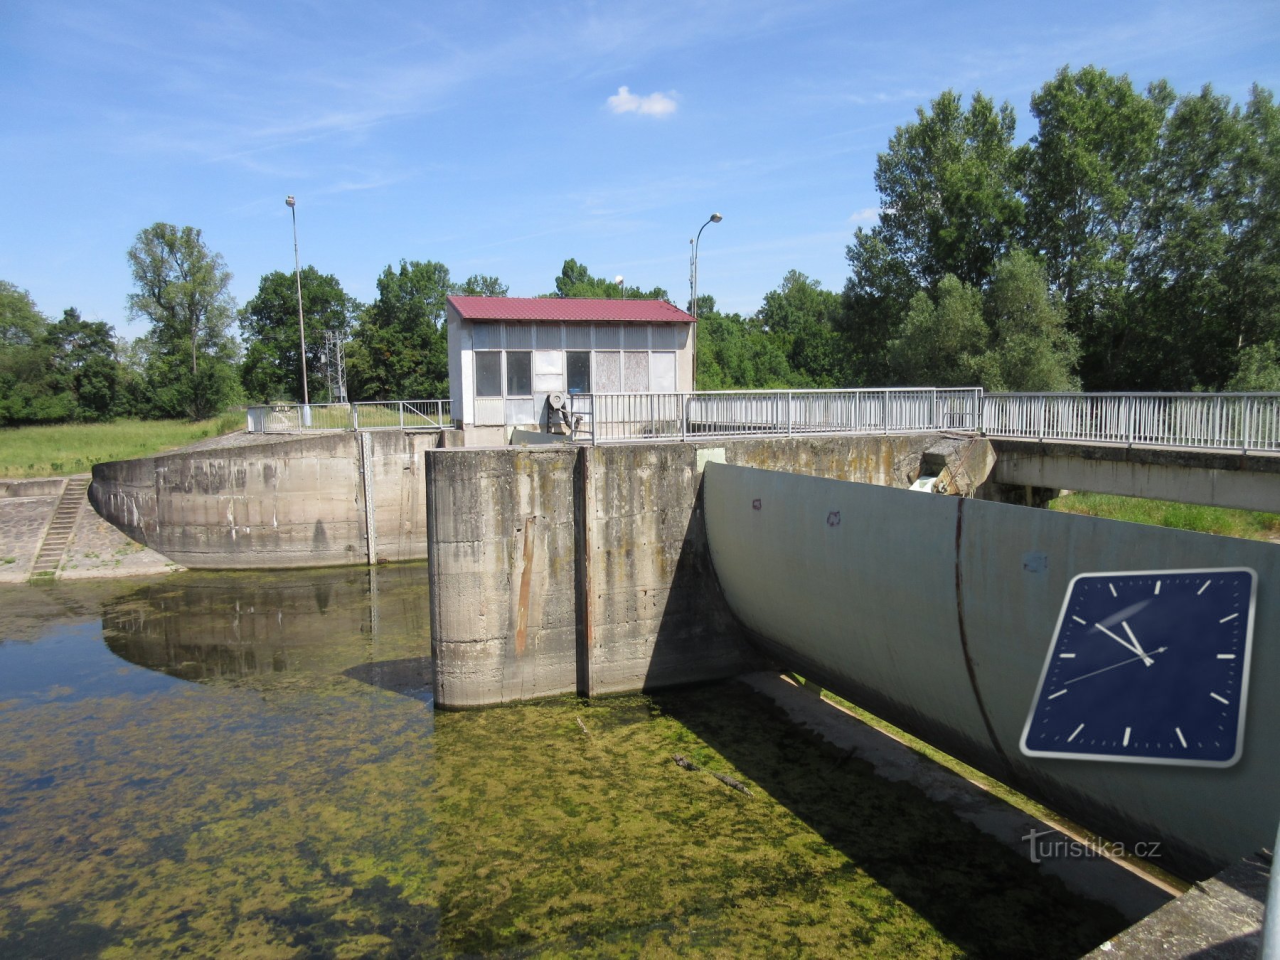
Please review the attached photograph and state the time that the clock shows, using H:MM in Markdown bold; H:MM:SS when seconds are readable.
**10:50:41**
